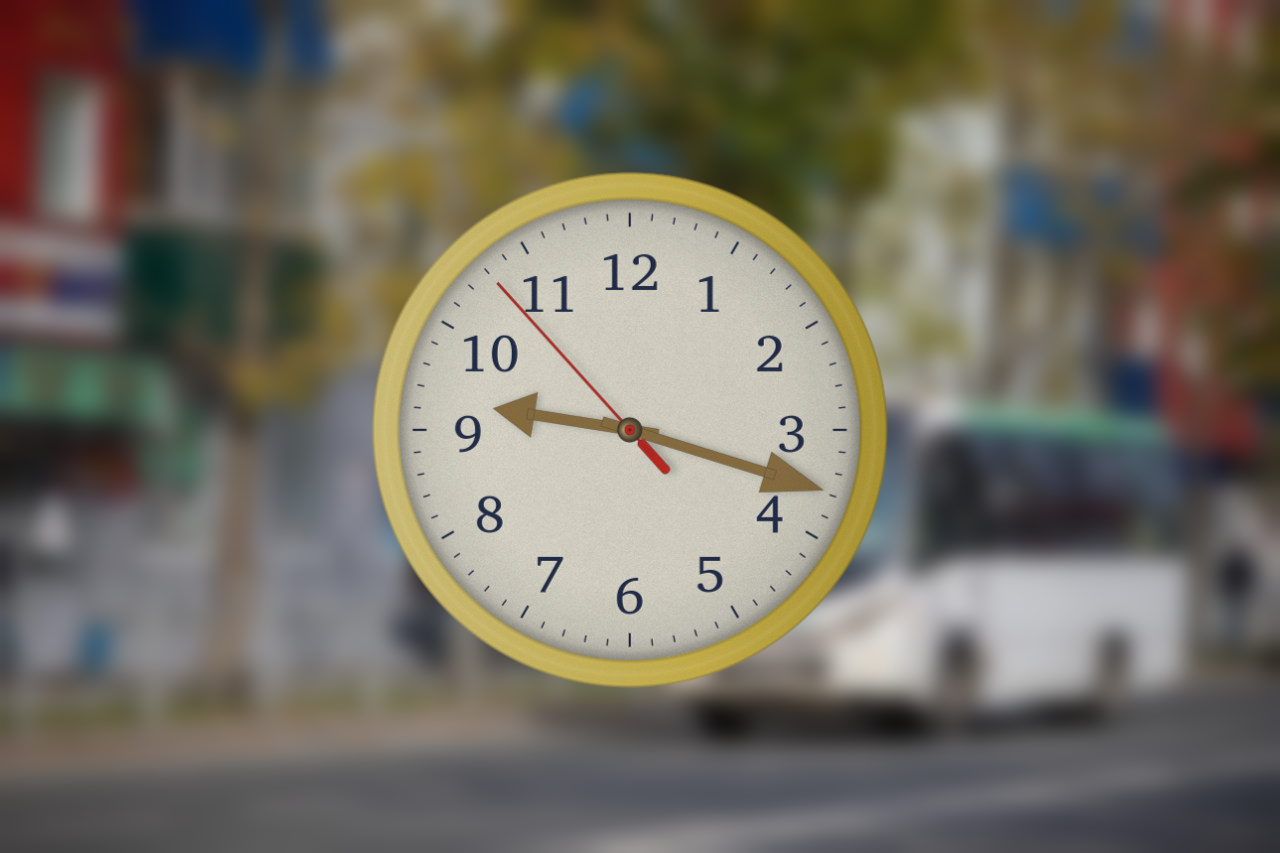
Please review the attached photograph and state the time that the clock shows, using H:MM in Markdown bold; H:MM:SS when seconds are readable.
**9:17:53**
